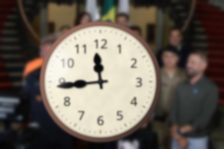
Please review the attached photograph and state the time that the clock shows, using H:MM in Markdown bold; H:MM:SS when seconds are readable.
**11:44**
